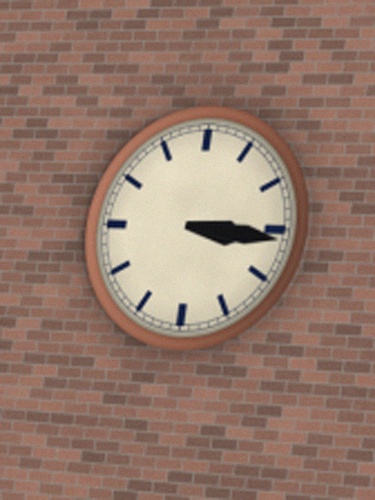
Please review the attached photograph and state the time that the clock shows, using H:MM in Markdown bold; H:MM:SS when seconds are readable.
**3:16**
